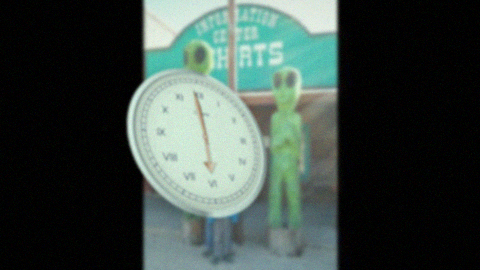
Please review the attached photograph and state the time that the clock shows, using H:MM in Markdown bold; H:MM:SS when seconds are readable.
**5:59**
